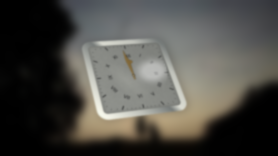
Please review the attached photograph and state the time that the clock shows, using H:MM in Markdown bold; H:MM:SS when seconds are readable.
**11:59**
